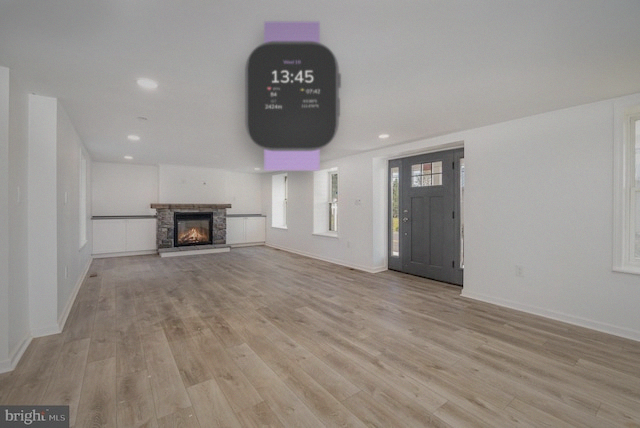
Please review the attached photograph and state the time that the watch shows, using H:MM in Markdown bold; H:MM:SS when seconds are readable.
**13:45**
